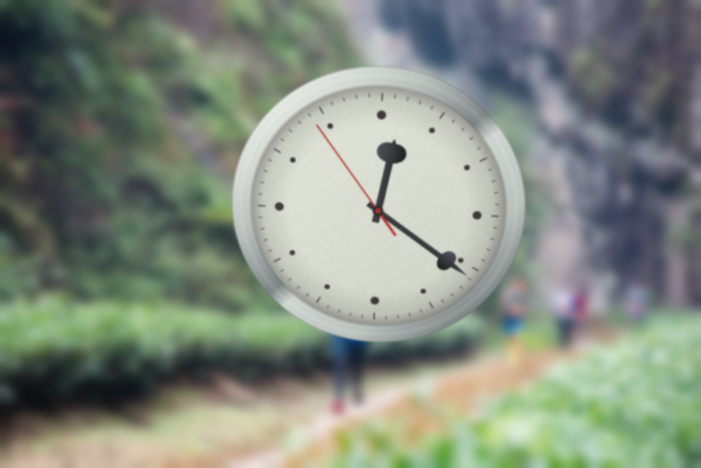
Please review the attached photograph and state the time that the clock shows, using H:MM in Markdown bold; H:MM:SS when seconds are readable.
**12:20:54**
